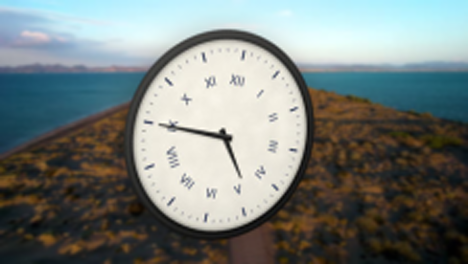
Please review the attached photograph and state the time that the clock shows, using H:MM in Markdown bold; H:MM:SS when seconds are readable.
**4:45**
